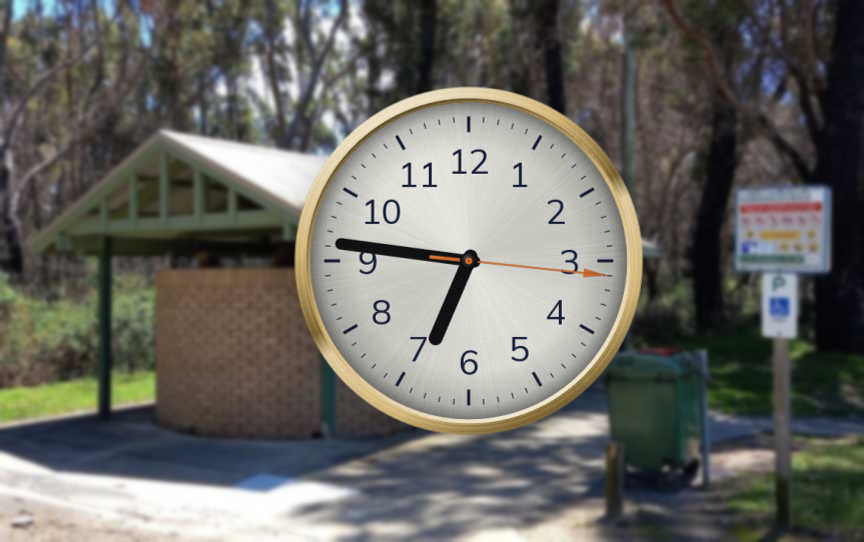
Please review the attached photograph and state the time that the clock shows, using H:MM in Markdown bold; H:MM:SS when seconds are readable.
**6:46:16**
